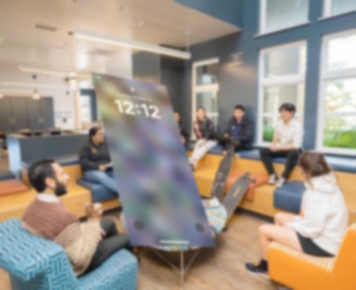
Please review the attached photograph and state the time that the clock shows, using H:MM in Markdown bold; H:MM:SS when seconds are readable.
**12:12**
